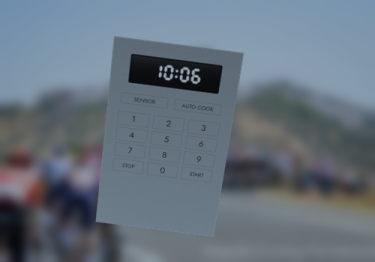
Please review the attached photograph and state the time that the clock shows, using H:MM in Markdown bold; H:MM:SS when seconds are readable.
**10:06**
